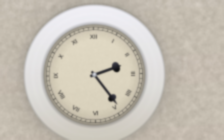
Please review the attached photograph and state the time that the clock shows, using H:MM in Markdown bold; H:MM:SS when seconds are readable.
**2:24**
